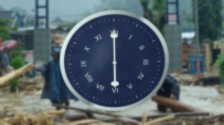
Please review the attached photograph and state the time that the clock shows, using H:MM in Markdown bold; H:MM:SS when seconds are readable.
**6:00**
